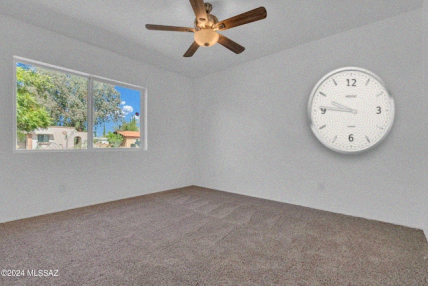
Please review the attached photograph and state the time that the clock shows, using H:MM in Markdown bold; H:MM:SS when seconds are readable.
**9:46**
